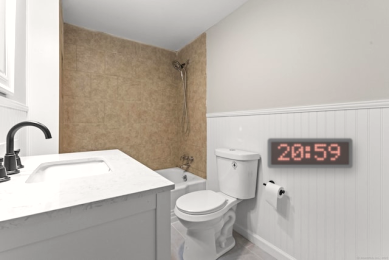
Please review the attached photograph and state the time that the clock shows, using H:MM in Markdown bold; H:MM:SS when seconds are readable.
**20:59**
